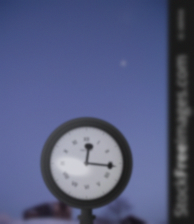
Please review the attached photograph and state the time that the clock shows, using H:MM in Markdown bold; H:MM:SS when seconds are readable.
**12:16**
